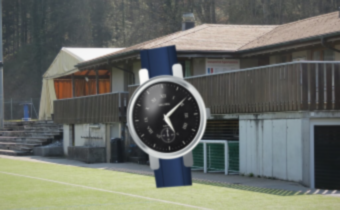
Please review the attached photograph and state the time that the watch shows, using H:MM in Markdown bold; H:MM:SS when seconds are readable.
**5:09**
